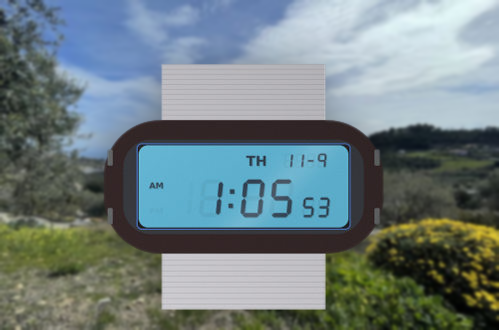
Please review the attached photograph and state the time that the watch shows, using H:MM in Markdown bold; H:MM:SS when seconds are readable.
**1:05:53**
